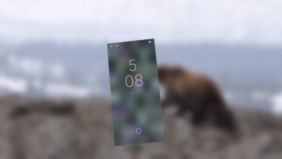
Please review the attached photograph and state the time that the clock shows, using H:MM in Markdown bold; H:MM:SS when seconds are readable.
**5:08**
